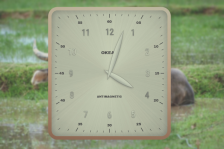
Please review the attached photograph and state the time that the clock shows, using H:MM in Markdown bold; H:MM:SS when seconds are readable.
**4:03**
